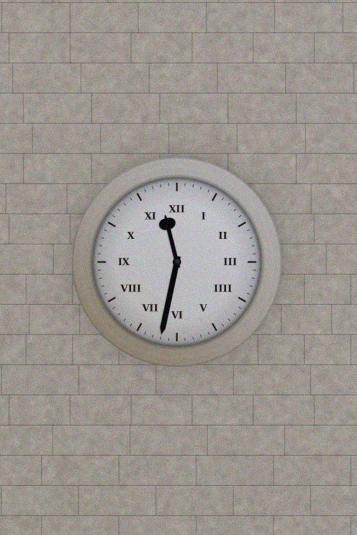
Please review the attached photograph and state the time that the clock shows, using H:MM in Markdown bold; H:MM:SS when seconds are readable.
**11:32**
